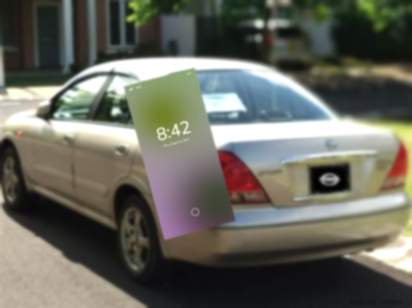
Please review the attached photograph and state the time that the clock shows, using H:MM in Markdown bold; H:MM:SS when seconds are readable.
**8:42**
